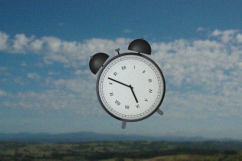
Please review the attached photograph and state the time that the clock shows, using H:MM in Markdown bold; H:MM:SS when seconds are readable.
**5:52**
